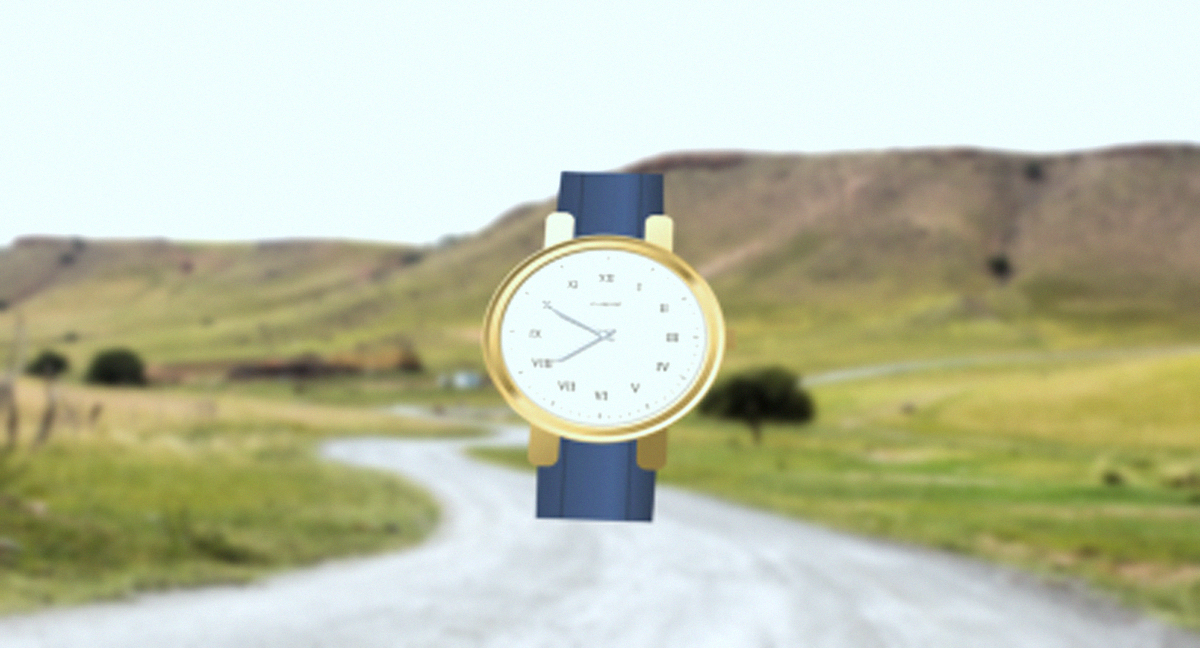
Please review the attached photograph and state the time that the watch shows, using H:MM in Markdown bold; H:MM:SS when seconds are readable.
**7:50**
